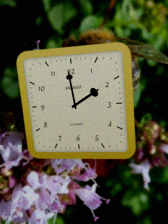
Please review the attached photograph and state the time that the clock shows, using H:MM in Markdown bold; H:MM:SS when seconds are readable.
**1:59**
